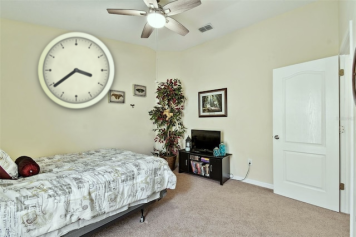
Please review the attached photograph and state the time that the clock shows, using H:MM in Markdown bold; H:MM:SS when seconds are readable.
**3:39**
